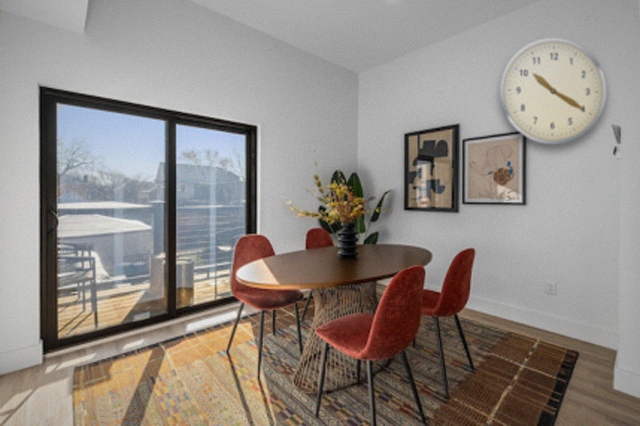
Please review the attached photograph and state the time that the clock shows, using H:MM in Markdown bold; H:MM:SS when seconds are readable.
**10:20**
